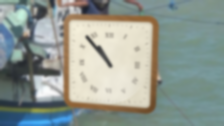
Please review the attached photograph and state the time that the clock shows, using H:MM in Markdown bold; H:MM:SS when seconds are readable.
**10:53**
